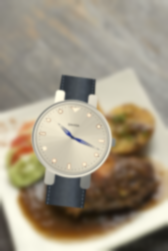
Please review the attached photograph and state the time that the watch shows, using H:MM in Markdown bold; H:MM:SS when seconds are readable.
**10:18**
